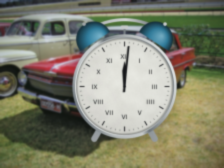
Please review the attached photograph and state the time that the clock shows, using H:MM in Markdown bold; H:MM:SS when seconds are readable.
**12:01**
